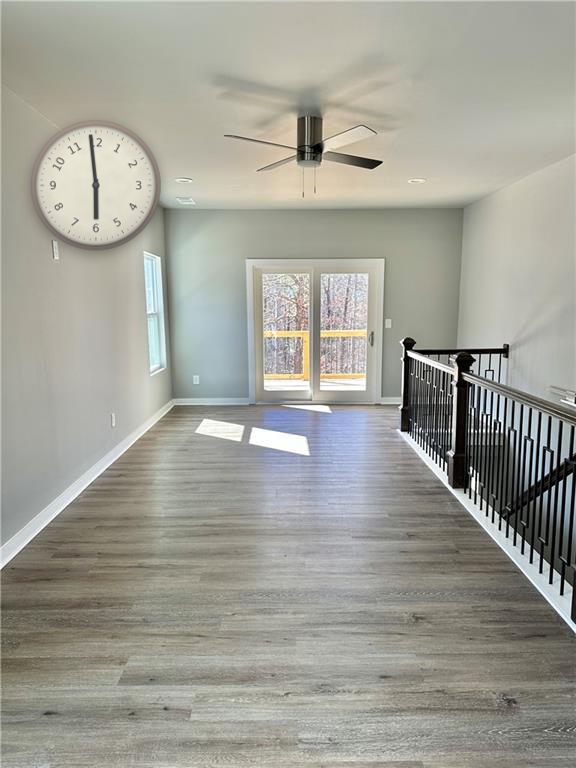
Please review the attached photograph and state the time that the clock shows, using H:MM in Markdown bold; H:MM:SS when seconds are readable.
**5:59**
